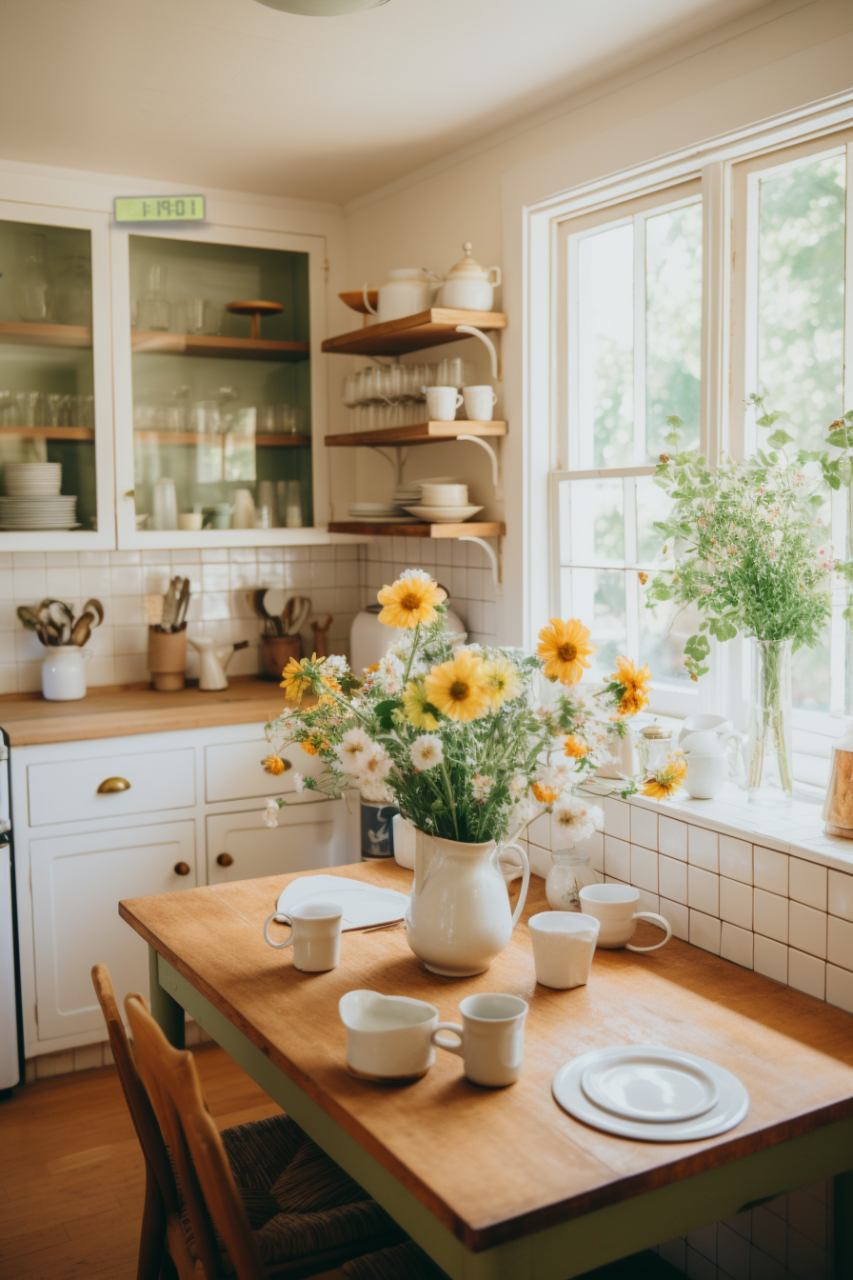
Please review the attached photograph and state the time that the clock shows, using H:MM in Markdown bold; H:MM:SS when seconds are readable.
**1:19:01**
